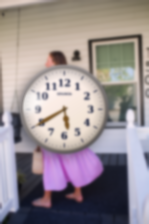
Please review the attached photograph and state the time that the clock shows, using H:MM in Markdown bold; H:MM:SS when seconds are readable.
**5:40**
